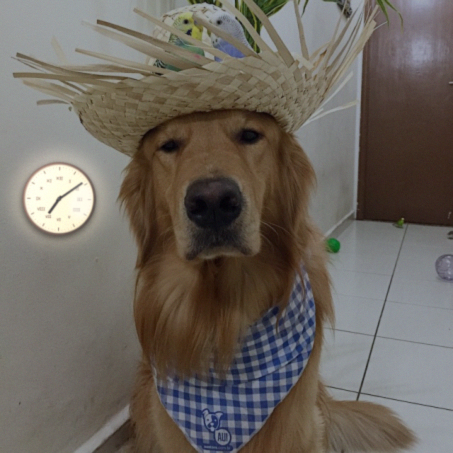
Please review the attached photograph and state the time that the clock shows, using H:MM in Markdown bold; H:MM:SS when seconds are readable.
**7:09**
